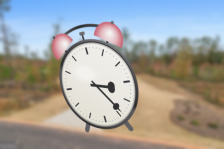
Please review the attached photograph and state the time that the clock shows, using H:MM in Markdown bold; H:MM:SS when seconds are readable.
**3:24**
